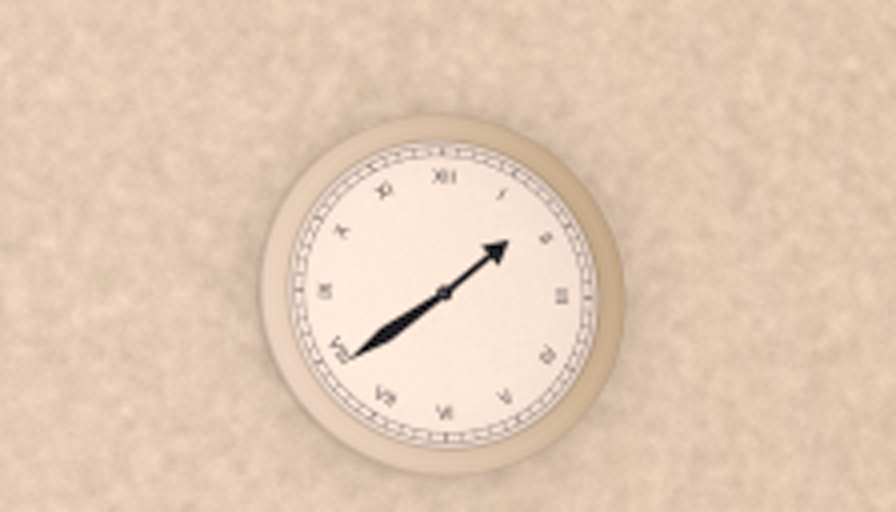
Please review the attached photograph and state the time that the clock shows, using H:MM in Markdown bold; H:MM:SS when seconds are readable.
**1:39**
